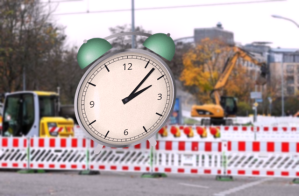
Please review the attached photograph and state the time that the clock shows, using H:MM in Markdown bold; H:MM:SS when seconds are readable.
**2:07**
